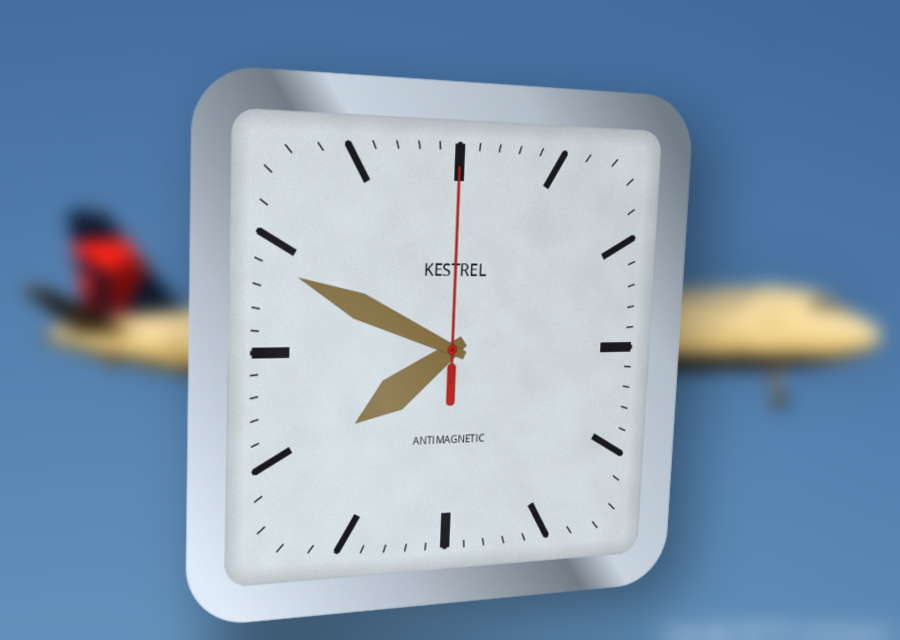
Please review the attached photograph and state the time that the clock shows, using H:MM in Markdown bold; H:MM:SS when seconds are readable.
**7:49:00**
